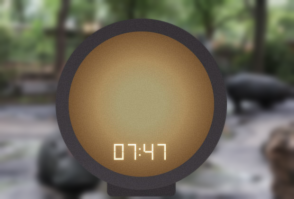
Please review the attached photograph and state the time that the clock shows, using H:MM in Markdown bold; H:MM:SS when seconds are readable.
**7:47**
